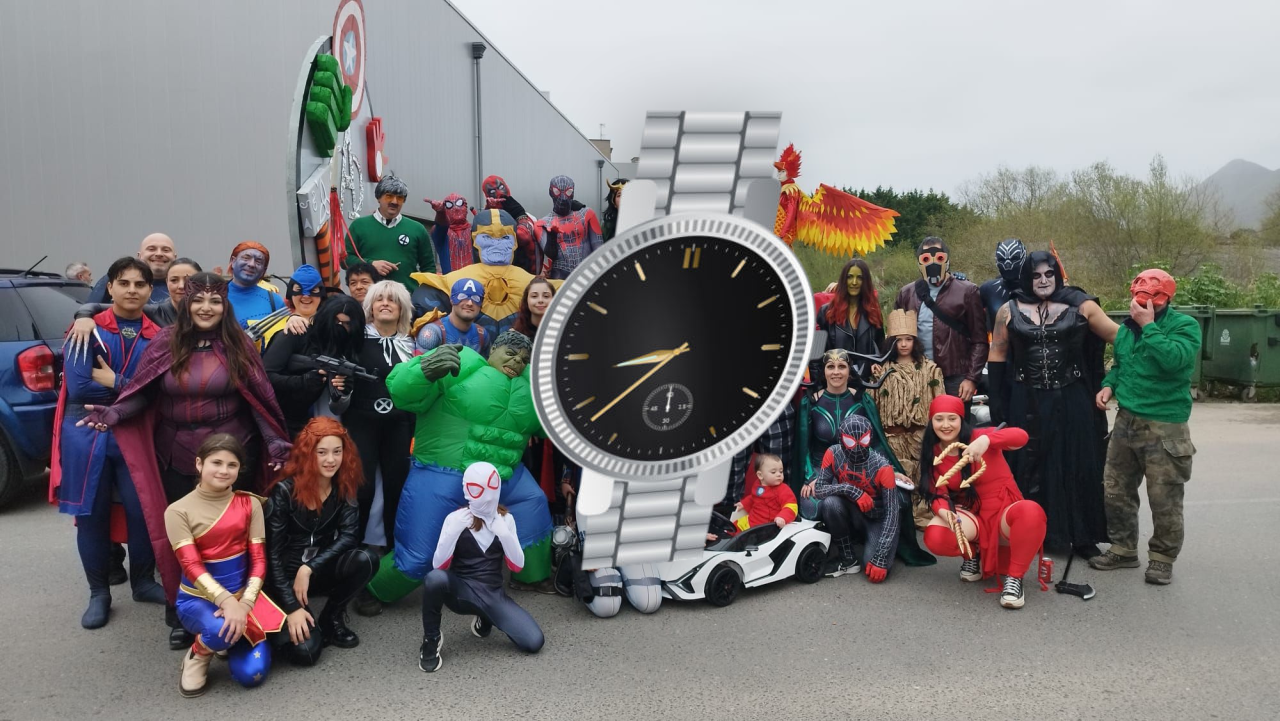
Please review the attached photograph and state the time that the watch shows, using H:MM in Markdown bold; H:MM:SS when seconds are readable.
**8:38**
